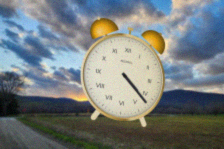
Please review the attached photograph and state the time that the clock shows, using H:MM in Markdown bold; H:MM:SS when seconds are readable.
**4:22**
